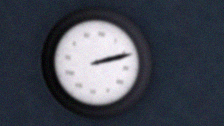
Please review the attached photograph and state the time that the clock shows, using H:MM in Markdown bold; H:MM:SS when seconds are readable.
**2:11**
